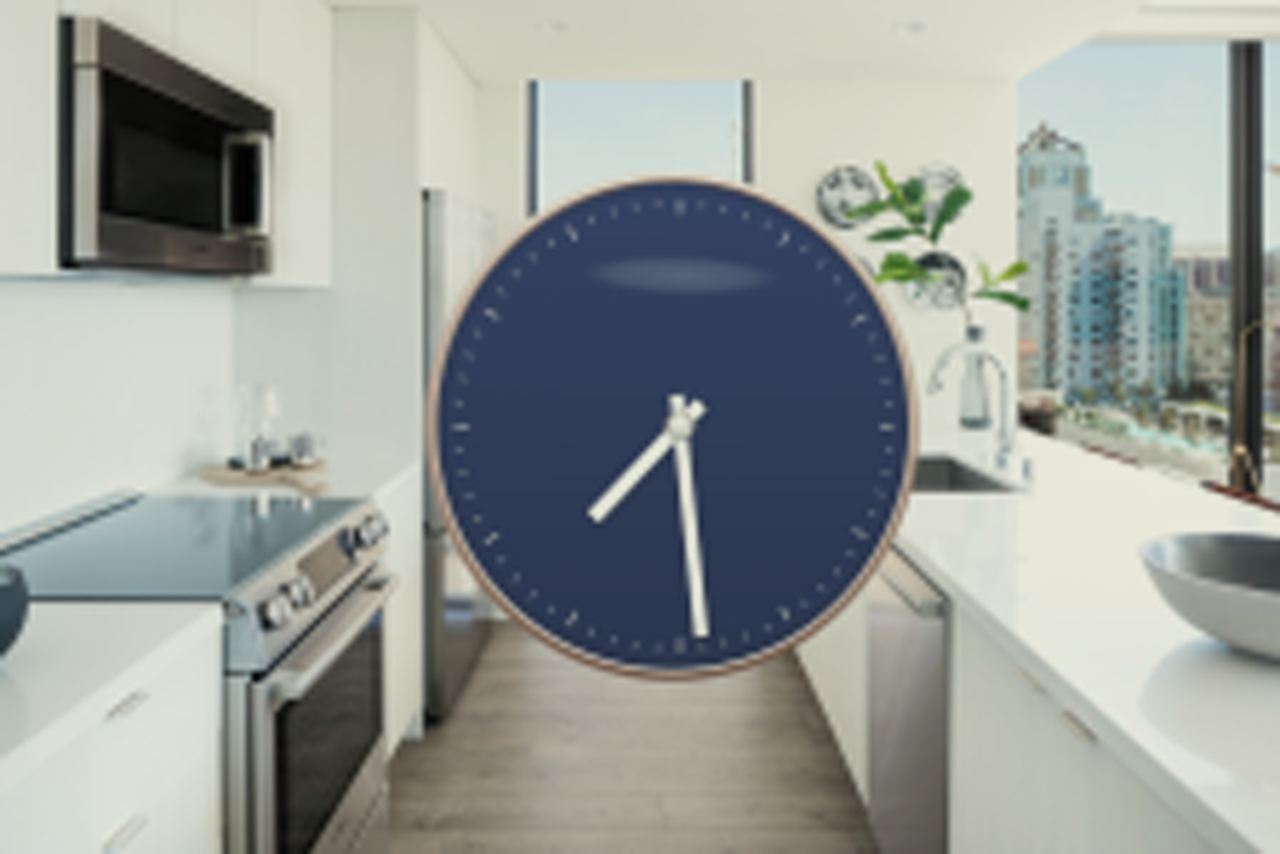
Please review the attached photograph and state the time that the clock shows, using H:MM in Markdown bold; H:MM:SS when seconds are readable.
**7:29**
